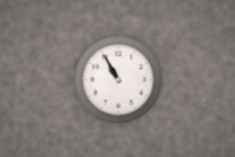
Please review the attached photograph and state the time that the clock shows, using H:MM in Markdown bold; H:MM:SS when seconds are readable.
**10:55**
